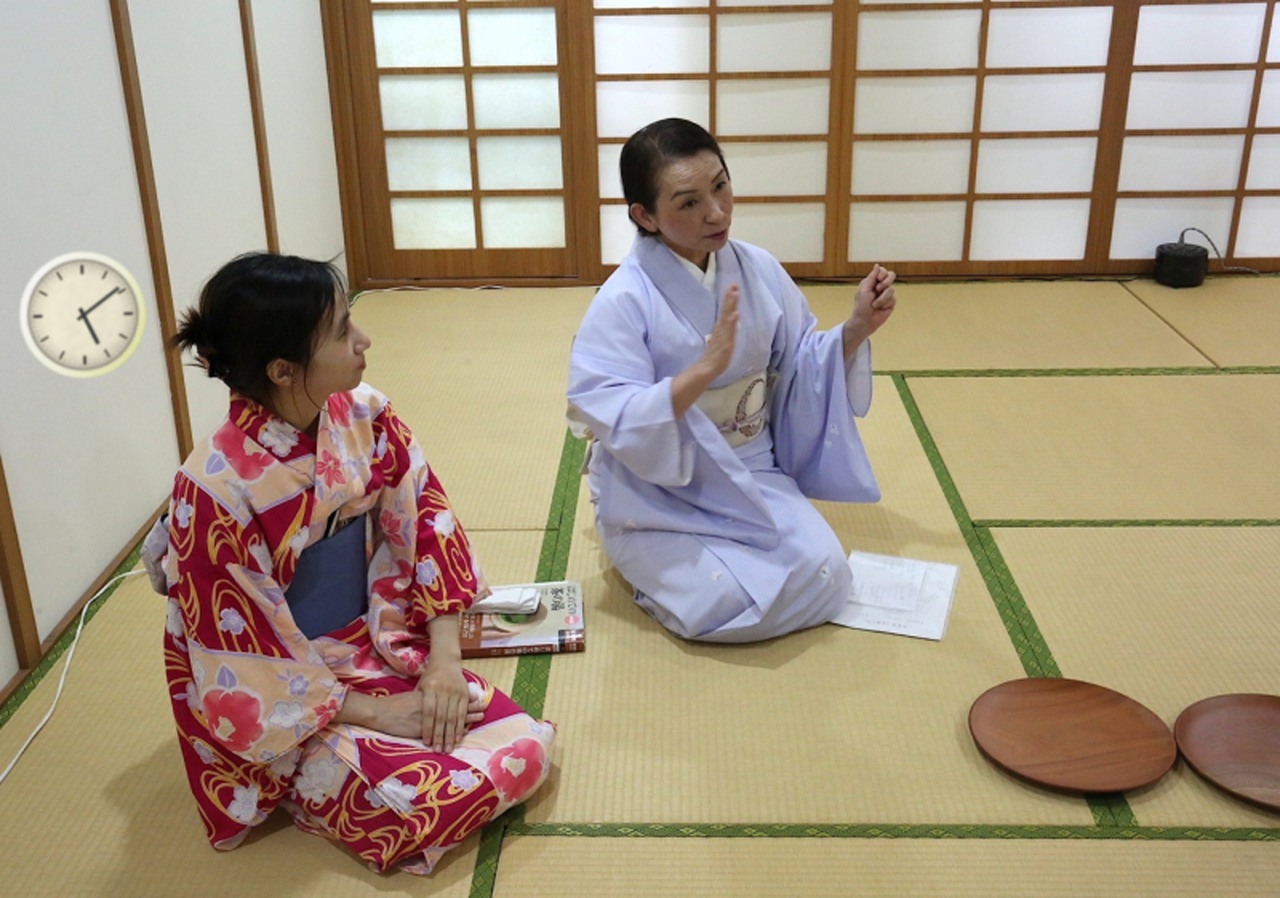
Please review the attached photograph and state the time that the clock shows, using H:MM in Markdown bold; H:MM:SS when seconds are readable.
**5:09**
